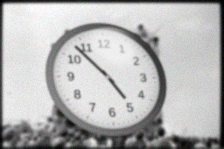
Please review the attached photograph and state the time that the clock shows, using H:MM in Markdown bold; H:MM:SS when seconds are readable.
**4:53**
